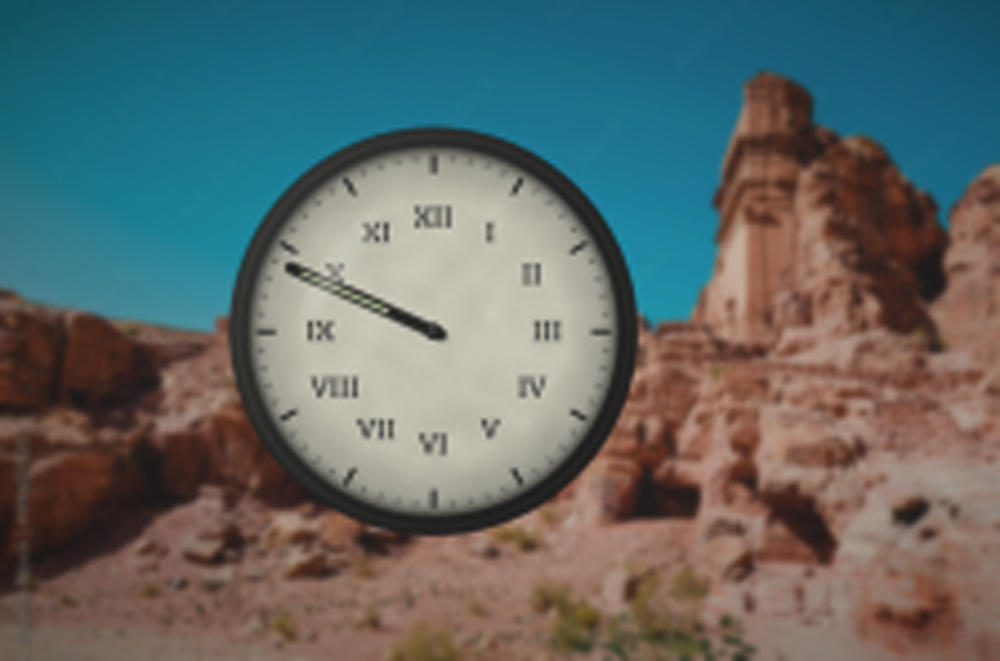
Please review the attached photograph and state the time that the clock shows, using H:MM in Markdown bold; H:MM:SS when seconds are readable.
**9:49**
